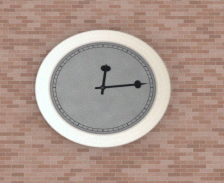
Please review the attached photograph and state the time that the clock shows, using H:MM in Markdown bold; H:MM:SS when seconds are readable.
**12:14**
